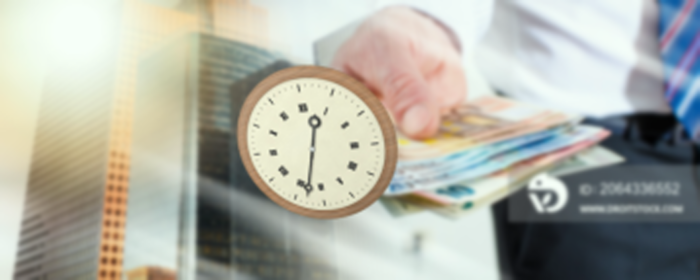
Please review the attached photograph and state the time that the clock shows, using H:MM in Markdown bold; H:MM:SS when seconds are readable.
**12:33**
